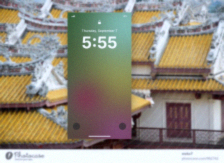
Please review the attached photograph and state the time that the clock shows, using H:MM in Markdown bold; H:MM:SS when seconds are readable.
**5:55**
